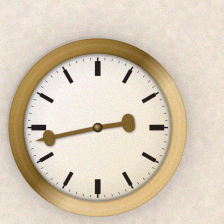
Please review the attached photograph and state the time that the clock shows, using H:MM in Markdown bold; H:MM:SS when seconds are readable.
**2:43**
